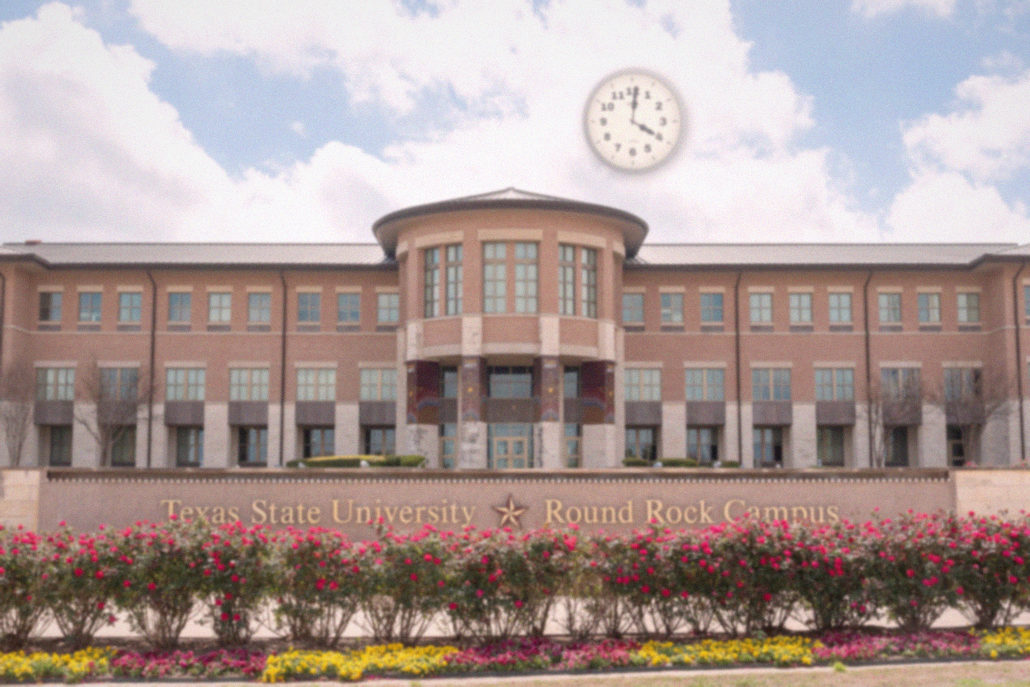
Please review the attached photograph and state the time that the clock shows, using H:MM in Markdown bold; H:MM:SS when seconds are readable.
**4:01**
